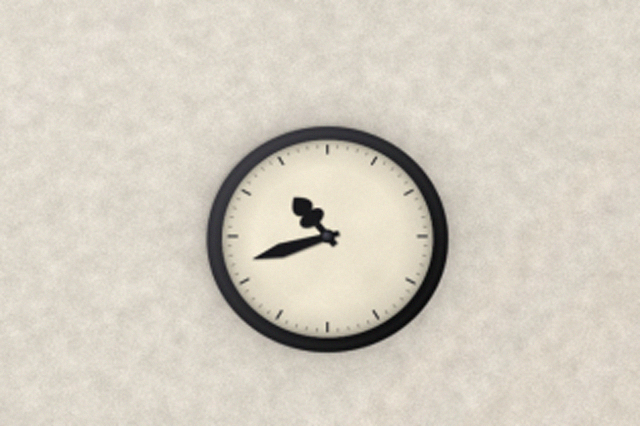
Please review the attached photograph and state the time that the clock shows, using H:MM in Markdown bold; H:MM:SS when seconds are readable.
**10:42**
